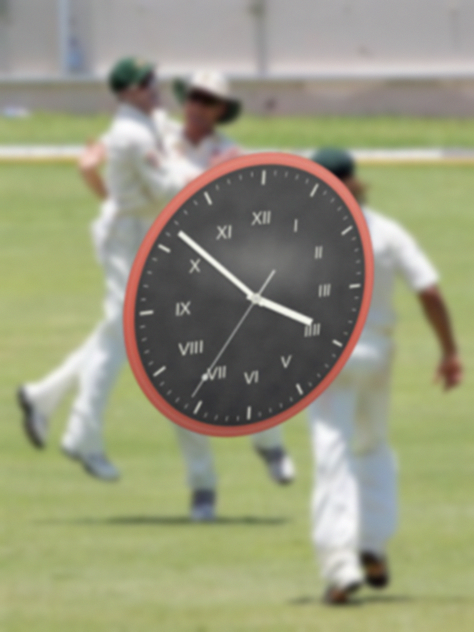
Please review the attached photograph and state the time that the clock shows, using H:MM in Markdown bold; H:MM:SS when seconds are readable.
**3:51:36**
